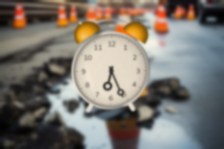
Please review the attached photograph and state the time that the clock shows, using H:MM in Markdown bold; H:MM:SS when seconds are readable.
**6:26**
